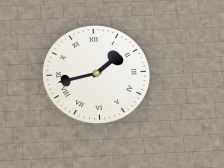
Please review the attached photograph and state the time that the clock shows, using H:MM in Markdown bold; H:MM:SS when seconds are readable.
**1:43**
